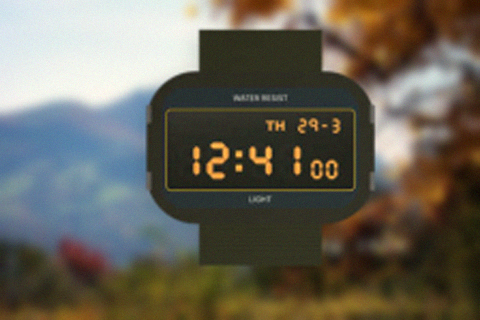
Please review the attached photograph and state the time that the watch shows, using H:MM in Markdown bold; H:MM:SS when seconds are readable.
**12:41:00**
